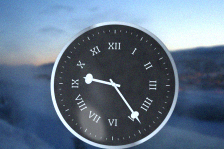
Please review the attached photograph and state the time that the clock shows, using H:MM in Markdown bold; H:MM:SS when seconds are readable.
**9:24**
